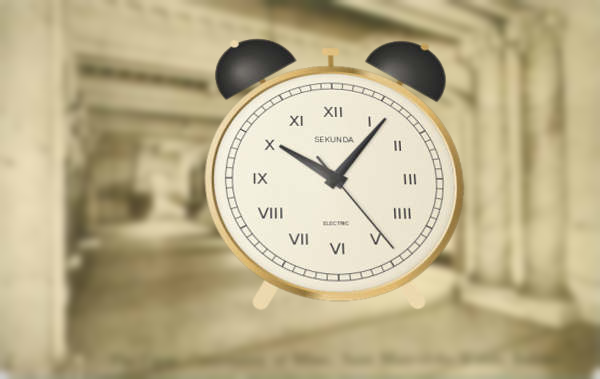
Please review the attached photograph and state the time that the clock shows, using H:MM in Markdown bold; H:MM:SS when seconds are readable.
**10:06:24**
